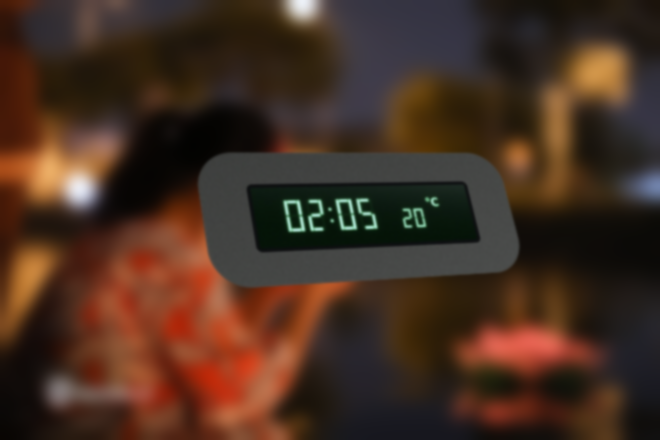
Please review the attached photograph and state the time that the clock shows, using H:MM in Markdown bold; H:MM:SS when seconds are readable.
**2:05**
